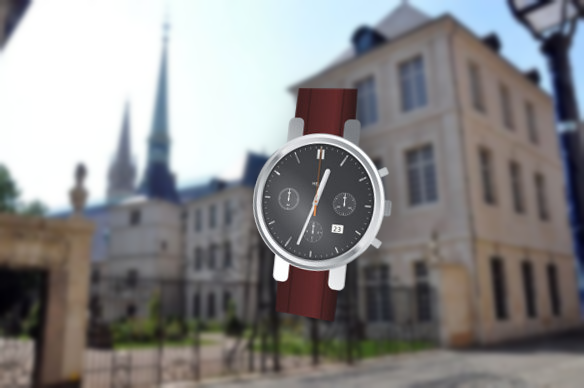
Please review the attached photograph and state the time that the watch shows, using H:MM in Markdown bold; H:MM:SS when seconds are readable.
**12:33**
